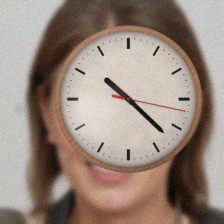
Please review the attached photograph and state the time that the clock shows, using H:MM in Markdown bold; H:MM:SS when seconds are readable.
**10:22:17**
